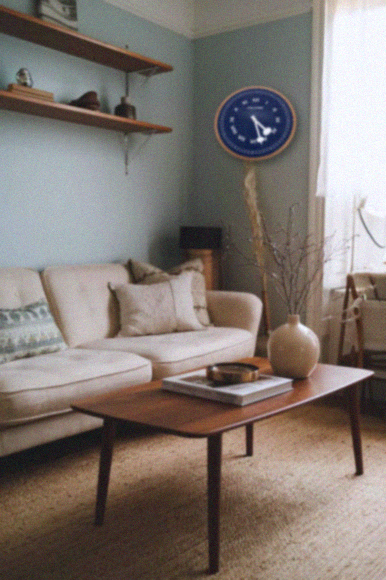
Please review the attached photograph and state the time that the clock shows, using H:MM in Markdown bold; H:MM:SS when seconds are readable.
**4:27**
